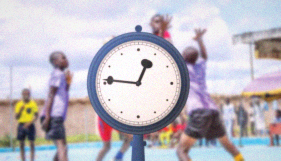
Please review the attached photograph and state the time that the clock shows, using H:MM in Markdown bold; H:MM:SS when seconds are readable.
**12:46**
